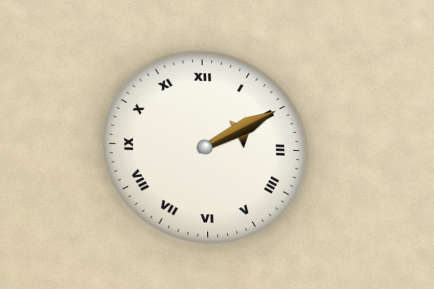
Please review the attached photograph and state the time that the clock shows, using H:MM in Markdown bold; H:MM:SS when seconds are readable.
**2:10**
